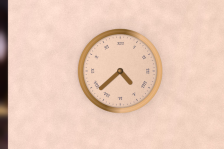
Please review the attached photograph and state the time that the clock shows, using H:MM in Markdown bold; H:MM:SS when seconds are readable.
**4:38**
